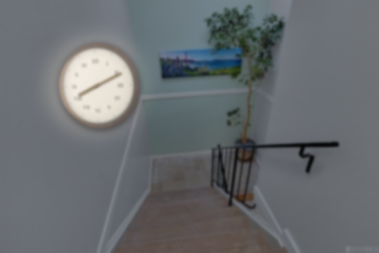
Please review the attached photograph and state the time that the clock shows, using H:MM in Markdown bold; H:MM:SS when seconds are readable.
**8:11**
